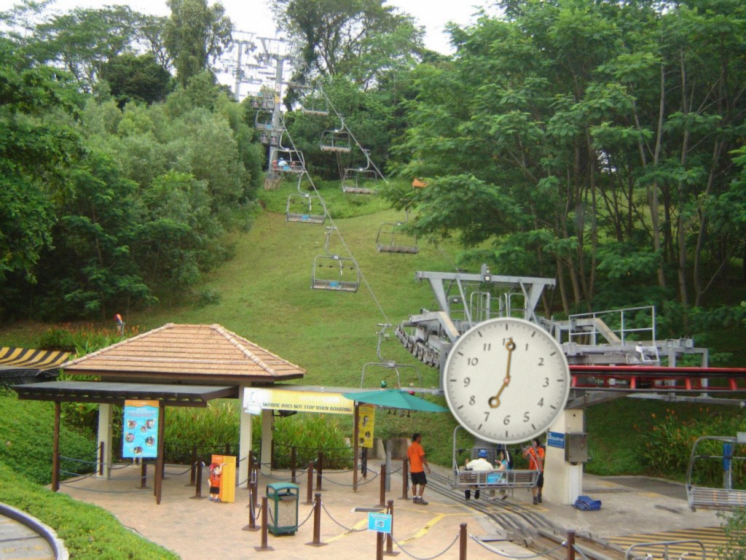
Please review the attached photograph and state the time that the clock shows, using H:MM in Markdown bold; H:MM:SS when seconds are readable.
**7:01**
